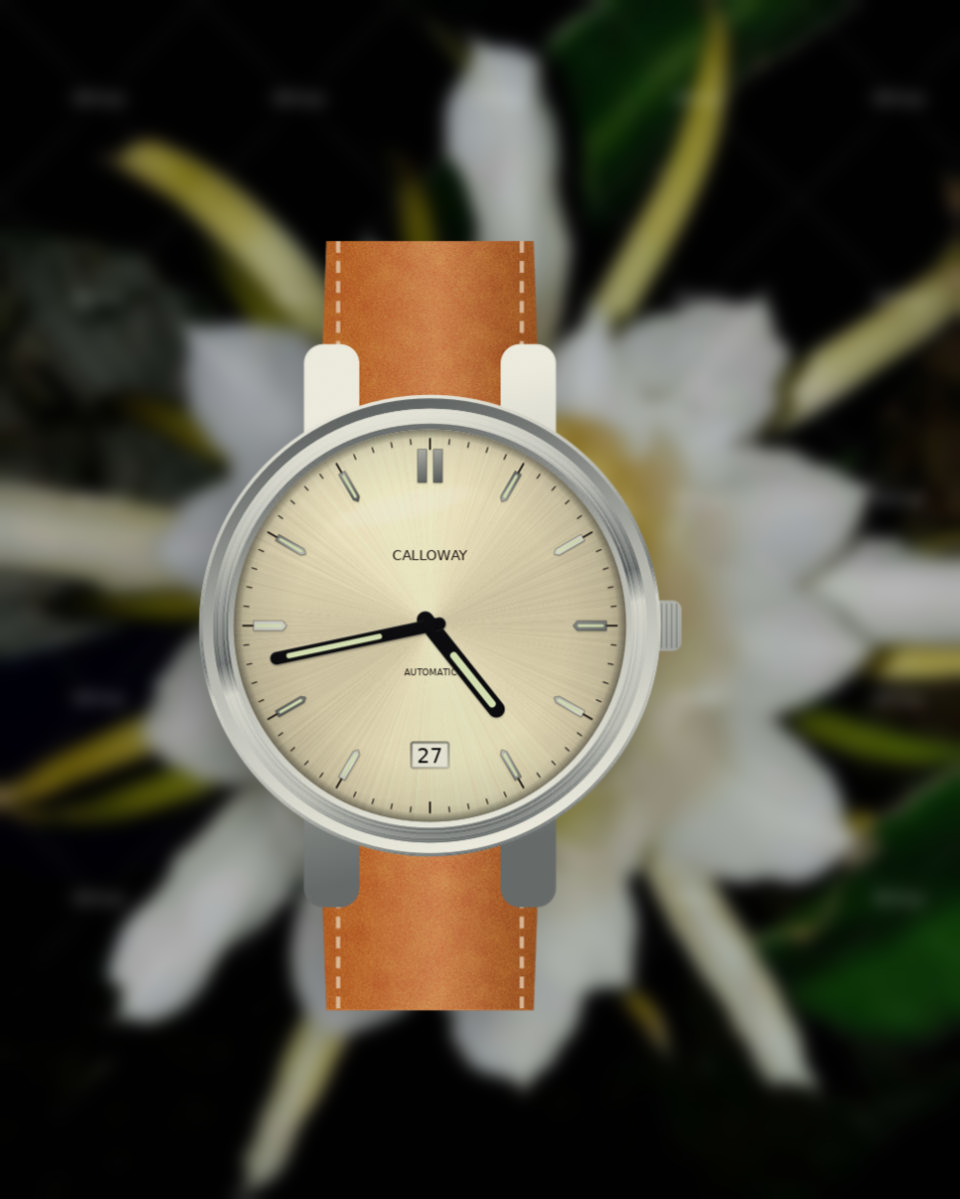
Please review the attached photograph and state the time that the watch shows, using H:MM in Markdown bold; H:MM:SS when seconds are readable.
**4:43**
